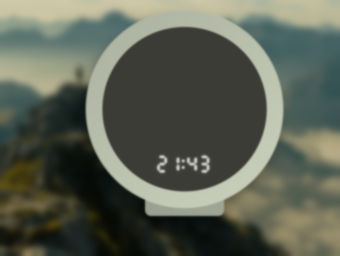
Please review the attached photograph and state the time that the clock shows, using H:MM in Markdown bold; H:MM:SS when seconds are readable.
**21:43**
